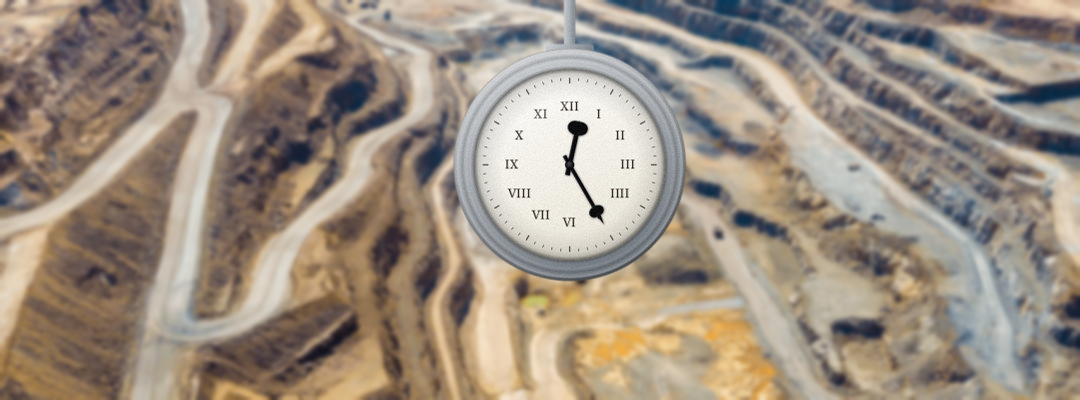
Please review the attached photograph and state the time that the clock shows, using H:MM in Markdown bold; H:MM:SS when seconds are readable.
**12:25**
